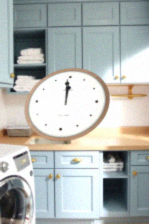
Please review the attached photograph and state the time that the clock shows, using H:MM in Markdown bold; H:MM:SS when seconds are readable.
**11:59**
